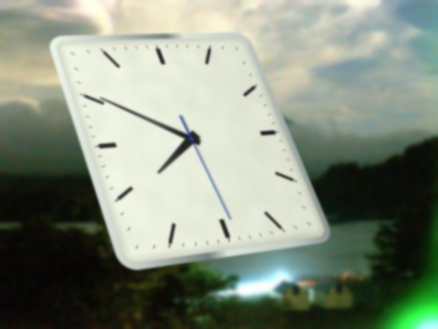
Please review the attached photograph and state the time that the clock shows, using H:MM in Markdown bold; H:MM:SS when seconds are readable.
**7:50:29**
